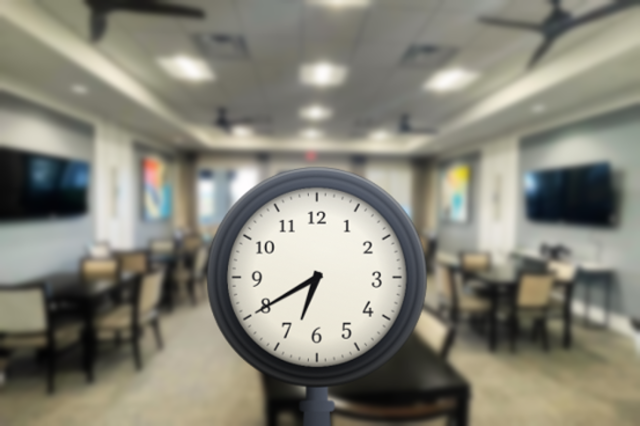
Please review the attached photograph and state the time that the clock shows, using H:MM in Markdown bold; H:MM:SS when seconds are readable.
**6:40**
